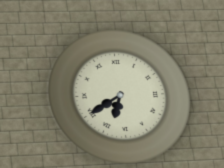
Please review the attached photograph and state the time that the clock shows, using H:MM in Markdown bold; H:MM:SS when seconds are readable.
**6:40**
